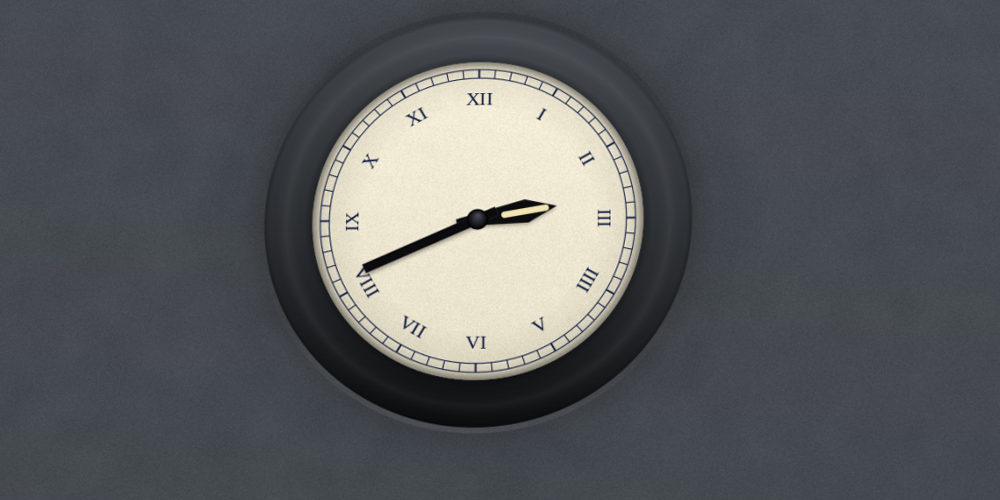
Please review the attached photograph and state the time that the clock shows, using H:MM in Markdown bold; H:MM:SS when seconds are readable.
**2:41**
